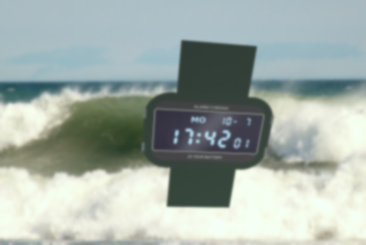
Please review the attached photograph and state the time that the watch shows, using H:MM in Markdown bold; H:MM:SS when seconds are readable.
**17:42**
